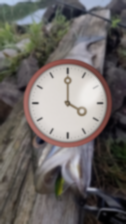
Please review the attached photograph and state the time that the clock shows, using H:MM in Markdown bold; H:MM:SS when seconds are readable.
**4:00**
